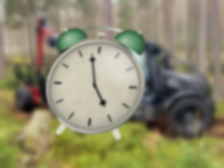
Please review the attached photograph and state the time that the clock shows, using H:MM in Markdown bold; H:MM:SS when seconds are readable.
**4:58**
